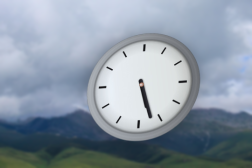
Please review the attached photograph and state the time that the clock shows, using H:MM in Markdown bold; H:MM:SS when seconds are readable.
**5:27**
